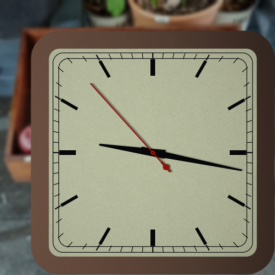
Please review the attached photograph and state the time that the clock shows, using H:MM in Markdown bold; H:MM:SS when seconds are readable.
**9:16:53**
